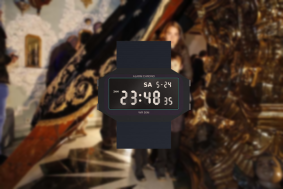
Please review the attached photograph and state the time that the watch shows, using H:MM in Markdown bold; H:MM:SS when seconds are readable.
**23:48:35**
